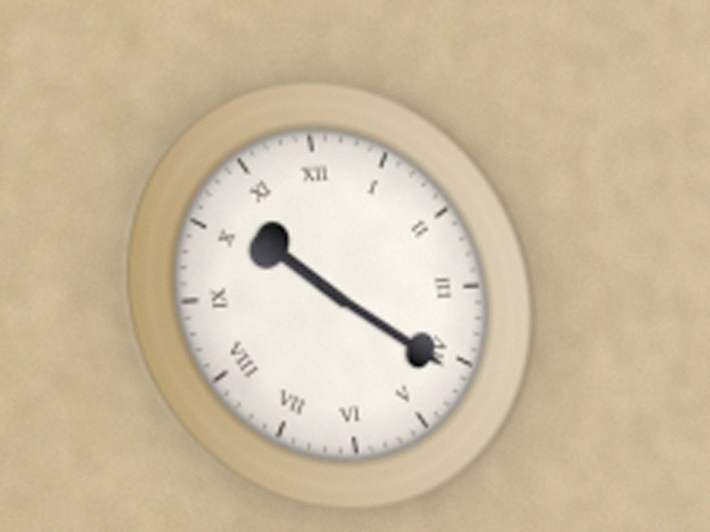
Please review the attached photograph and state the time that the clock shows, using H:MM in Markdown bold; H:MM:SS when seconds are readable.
**10:21**
